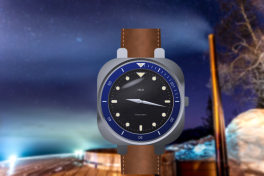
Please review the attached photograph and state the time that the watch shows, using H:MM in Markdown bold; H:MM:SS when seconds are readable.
**9:17**
